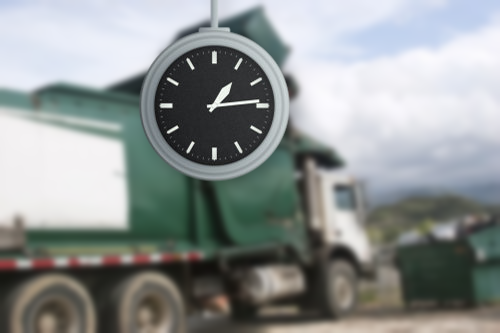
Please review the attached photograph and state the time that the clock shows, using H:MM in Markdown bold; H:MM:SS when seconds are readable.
**1:14**
